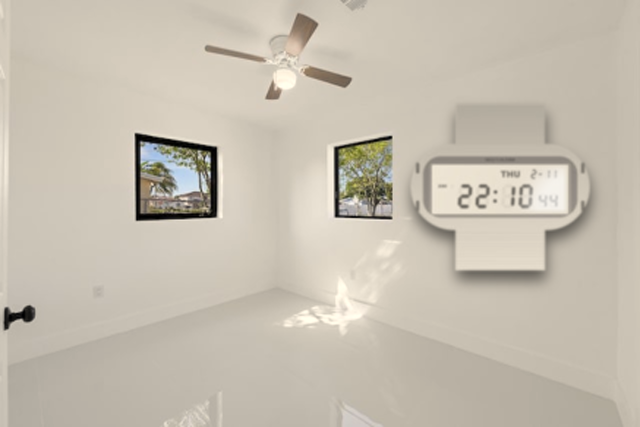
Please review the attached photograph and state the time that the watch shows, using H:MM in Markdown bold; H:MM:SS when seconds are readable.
**22:10:44**
